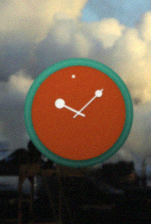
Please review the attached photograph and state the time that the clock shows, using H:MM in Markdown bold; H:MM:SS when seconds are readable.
**10:09**
